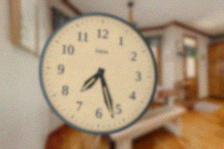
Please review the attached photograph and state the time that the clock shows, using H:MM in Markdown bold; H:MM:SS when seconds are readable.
**7:27**
